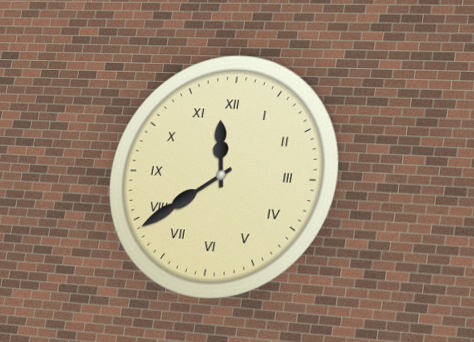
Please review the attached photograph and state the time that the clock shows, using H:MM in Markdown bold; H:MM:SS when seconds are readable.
**11:39**
